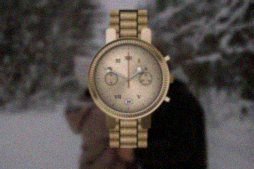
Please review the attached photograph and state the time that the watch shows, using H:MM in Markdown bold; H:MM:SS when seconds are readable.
**1:49**
